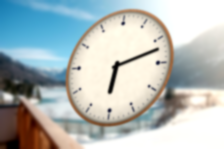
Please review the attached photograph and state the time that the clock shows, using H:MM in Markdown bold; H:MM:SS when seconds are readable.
**6:12**
